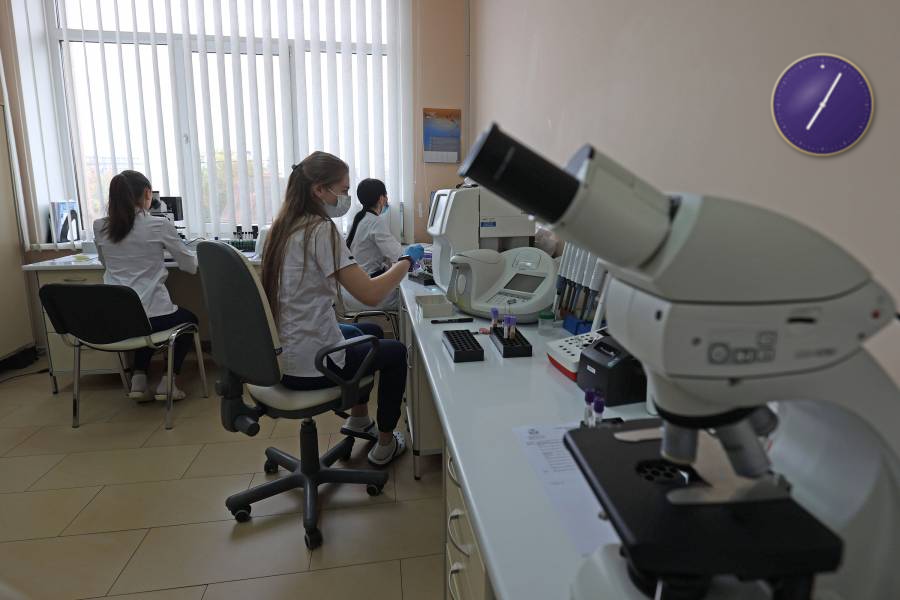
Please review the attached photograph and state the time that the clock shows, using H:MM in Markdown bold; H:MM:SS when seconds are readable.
**7:05**
